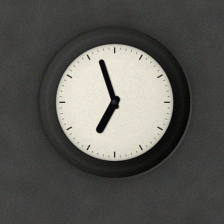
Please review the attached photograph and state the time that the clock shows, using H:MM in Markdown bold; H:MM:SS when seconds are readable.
**6:57**
